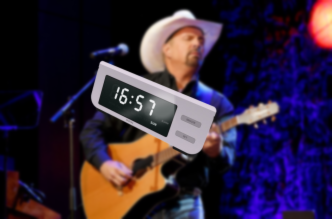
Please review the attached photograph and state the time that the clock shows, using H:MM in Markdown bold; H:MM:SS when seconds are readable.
**16:57**
